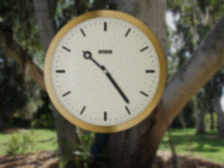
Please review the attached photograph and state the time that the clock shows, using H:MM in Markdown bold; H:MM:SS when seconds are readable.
**10:24**
